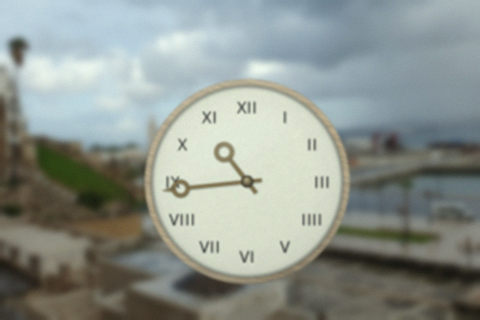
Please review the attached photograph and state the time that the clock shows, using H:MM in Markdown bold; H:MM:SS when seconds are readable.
**10:44**
